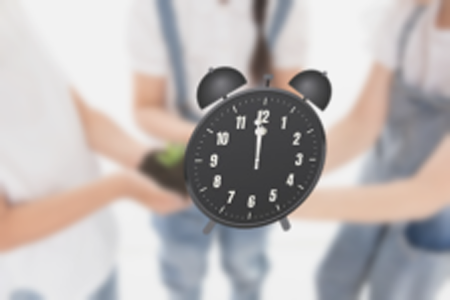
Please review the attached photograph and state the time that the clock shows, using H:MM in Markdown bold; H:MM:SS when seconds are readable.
**11:59**
